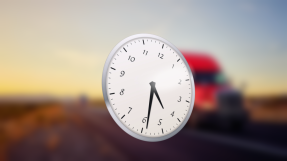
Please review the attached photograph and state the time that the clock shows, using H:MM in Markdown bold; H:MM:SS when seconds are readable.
**4:29**
